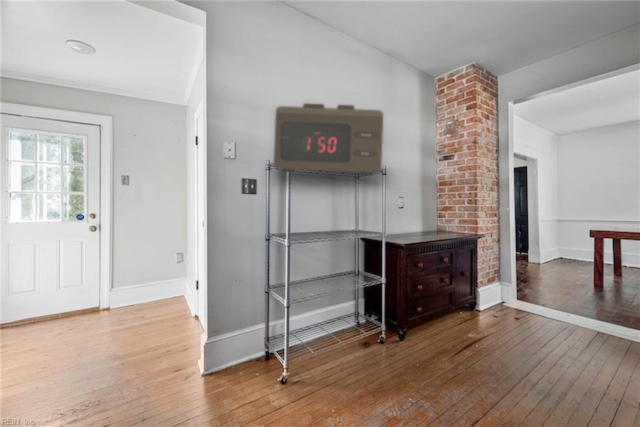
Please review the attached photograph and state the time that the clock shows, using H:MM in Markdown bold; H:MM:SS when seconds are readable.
**1:50**
